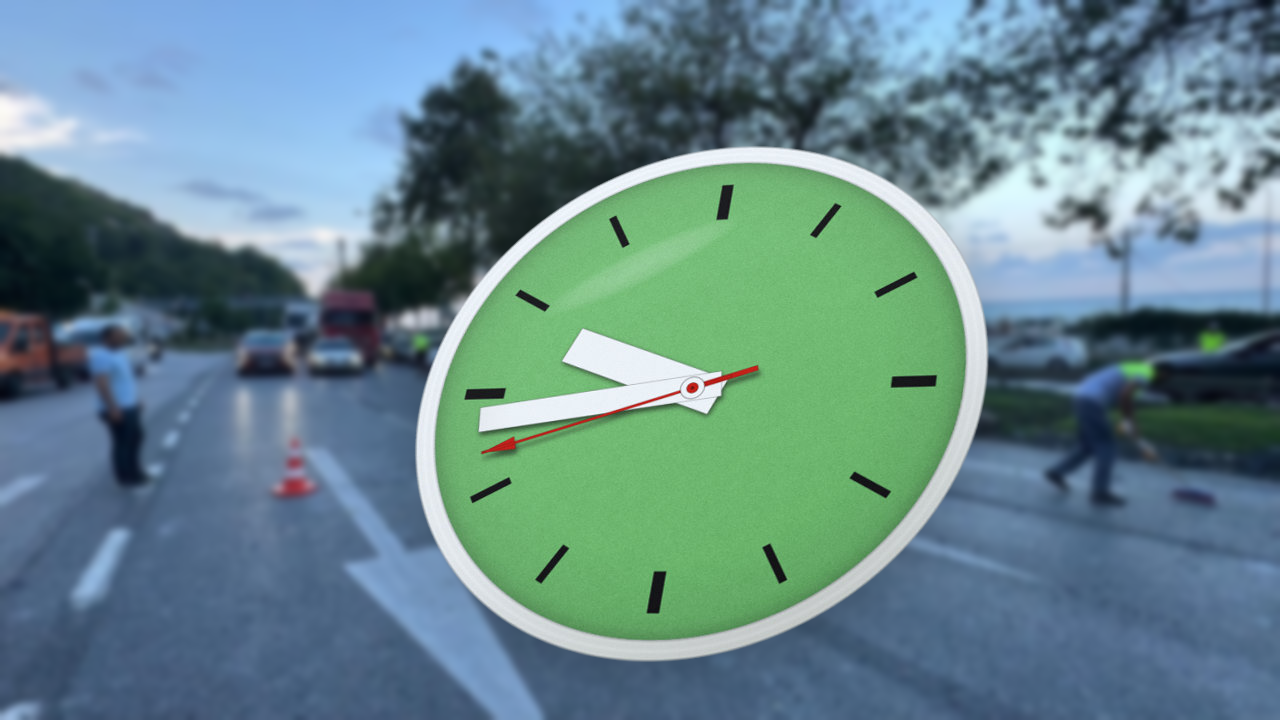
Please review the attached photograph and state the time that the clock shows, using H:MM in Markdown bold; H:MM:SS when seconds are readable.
**9:43:42**
